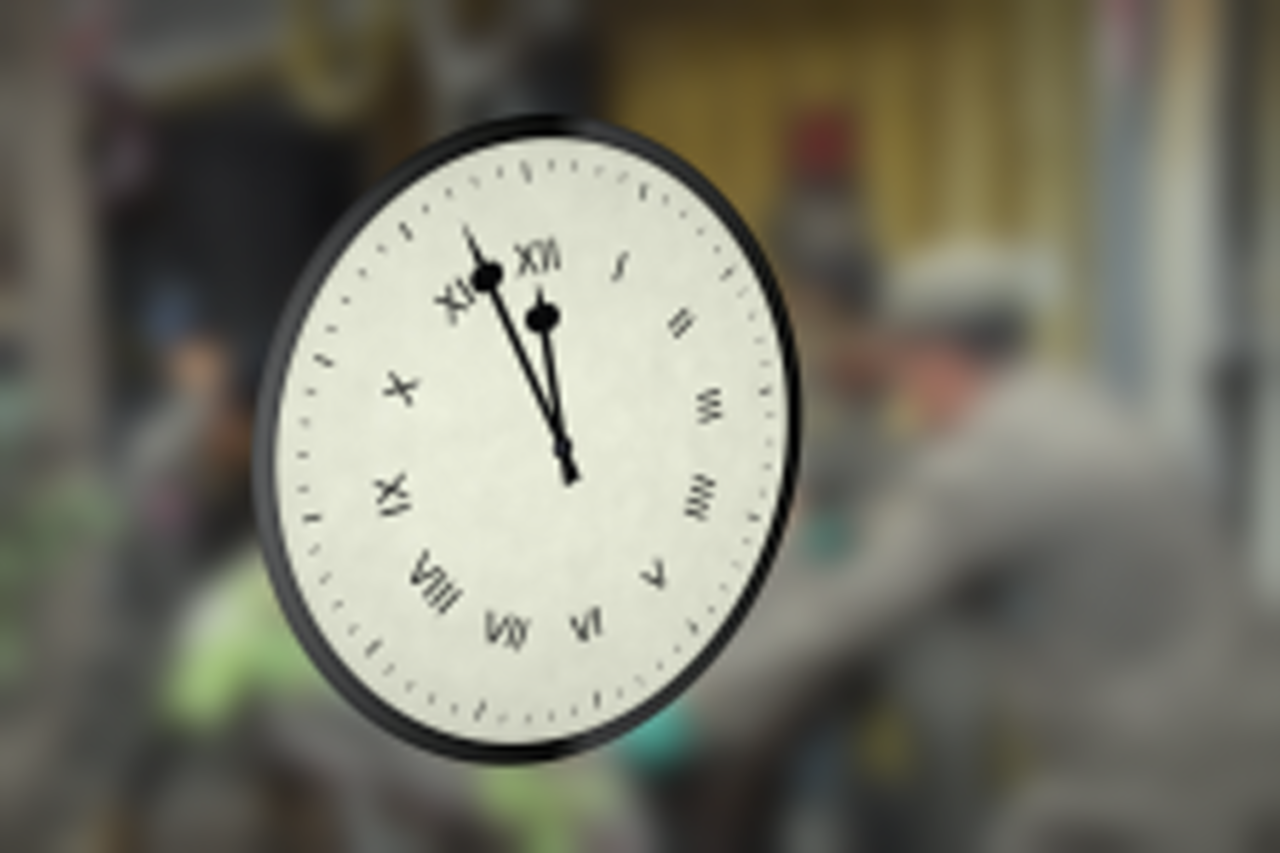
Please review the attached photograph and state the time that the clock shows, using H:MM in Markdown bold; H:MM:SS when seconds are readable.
**11:57**
